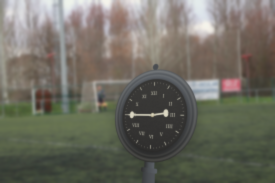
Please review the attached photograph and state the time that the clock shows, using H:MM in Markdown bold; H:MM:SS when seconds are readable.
**2:45**
